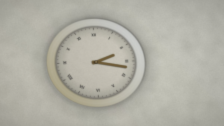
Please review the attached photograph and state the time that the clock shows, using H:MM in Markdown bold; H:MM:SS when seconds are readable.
**2:17**
